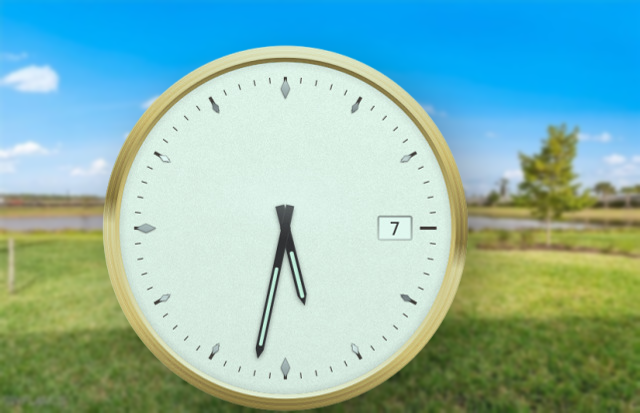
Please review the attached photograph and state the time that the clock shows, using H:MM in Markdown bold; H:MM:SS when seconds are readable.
**5:32**
